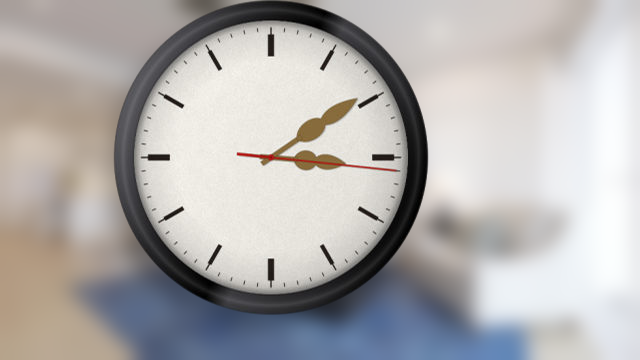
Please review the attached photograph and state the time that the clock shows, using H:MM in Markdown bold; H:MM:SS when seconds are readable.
**3:09:16**
